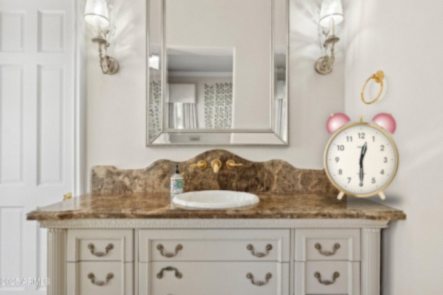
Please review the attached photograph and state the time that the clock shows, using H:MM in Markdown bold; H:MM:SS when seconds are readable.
**12:30**
